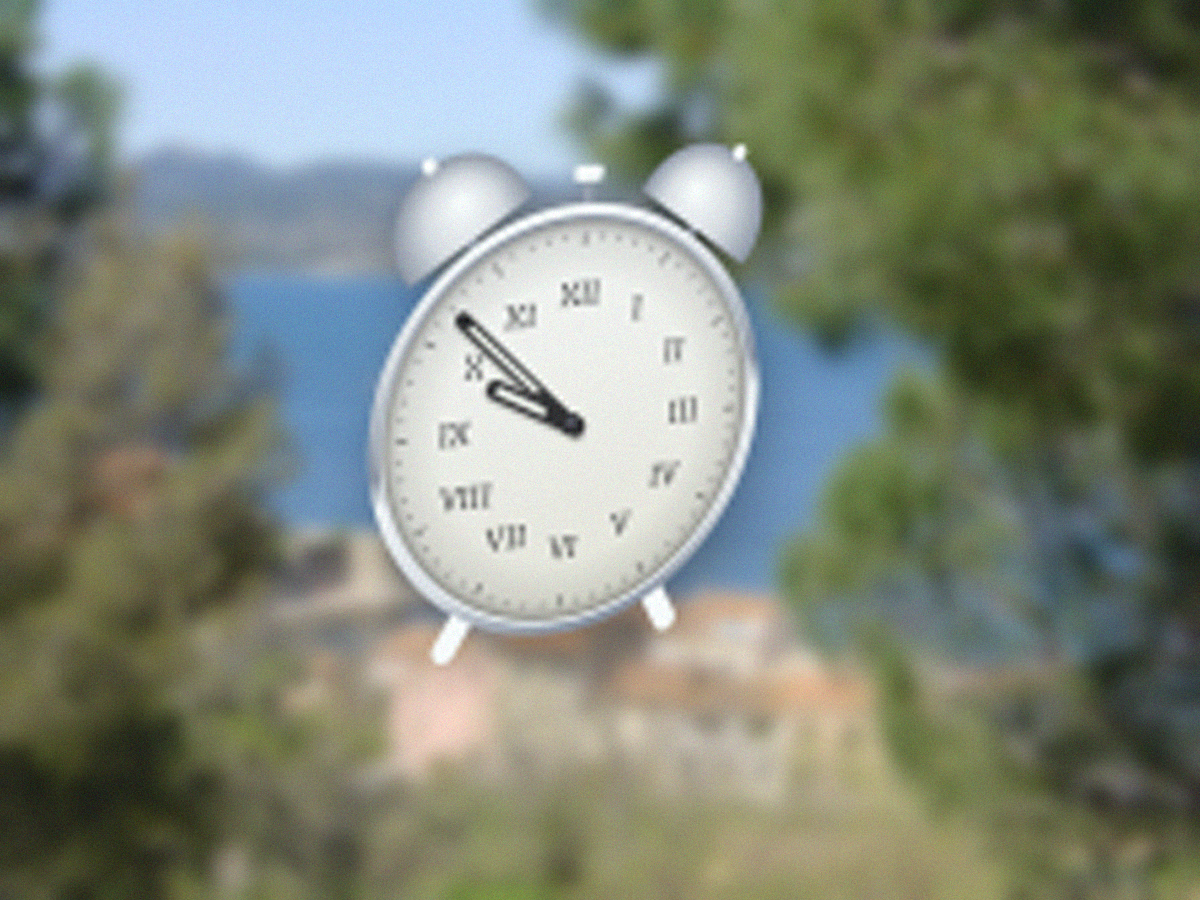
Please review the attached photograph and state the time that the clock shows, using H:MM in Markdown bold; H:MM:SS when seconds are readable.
**9:52**
